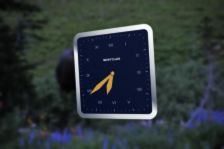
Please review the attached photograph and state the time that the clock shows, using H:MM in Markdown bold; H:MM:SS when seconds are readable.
**6:39**
